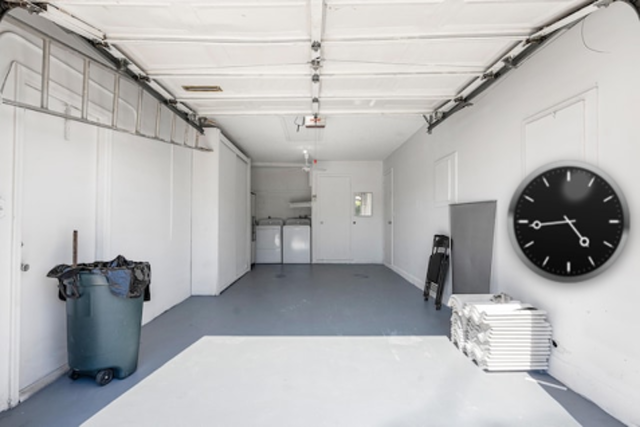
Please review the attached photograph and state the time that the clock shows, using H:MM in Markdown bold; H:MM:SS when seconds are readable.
**4:44**
